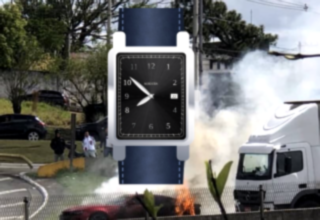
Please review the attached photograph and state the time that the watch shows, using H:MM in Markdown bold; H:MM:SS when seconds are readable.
**7:52**
